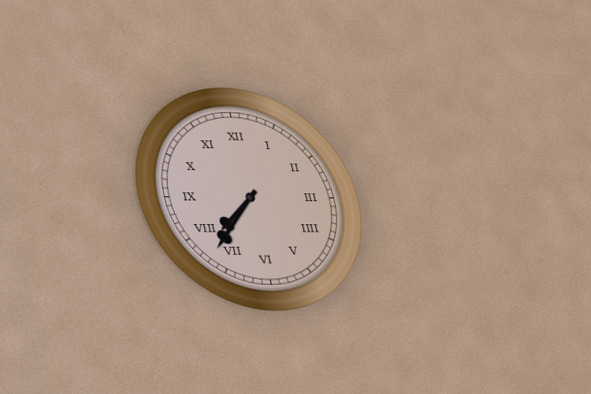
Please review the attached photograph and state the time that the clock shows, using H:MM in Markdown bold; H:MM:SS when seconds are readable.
**7:37**
